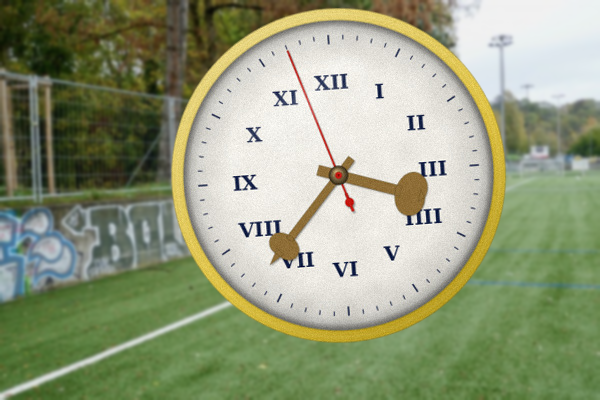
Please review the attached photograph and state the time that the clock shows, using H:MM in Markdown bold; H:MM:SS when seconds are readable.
**3:36:57**
